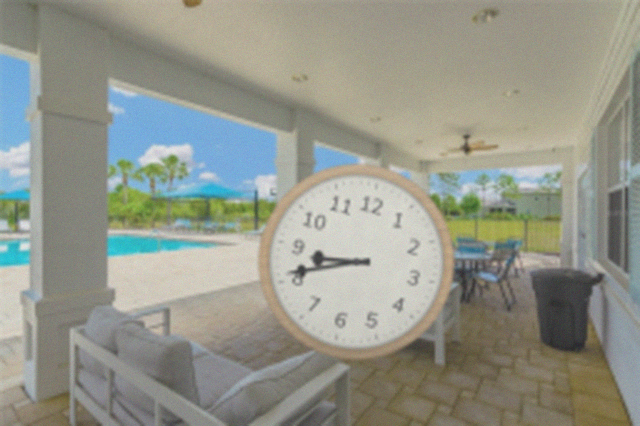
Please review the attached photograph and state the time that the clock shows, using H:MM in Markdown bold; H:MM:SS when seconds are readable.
**8:41**
